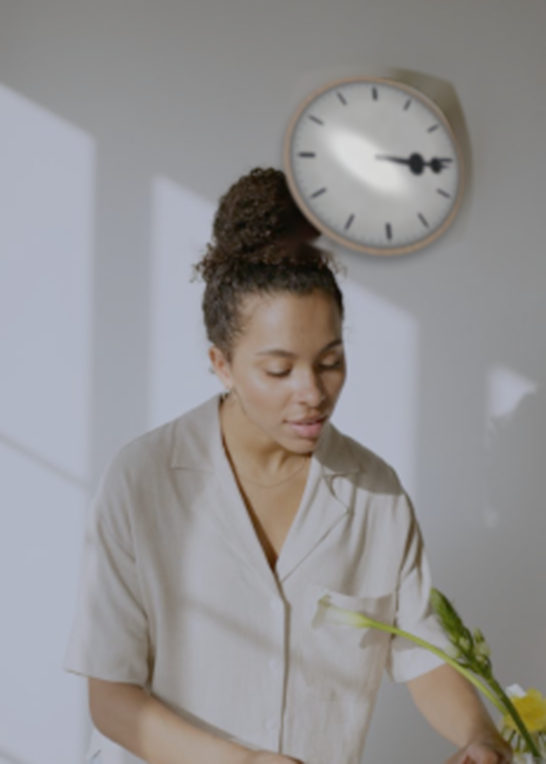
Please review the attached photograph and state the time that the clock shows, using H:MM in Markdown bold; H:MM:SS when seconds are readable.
**3:16**
